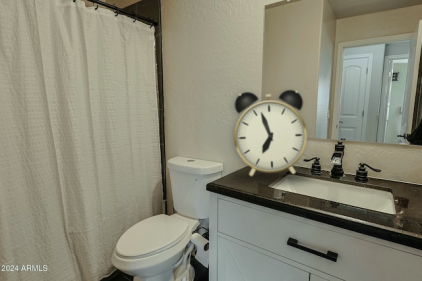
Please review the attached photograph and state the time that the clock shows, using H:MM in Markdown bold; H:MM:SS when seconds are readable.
**6:57**
